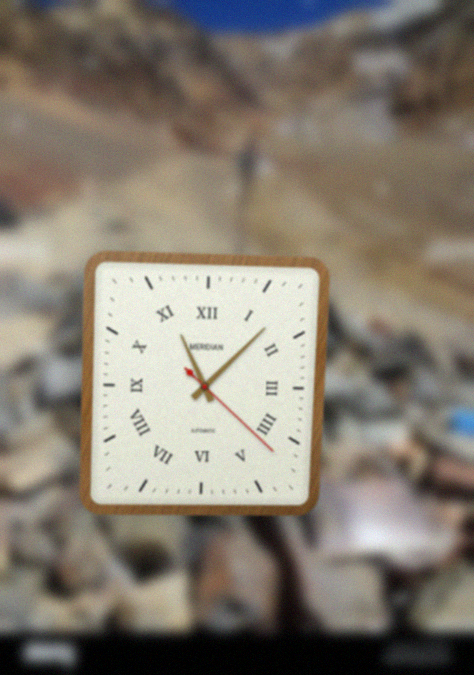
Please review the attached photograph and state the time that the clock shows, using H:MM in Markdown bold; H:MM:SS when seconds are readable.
**11:07:22**
